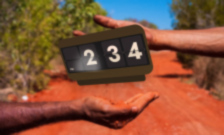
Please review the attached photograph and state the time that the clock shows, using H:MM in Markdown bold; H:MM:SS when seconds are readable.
**2:34**
